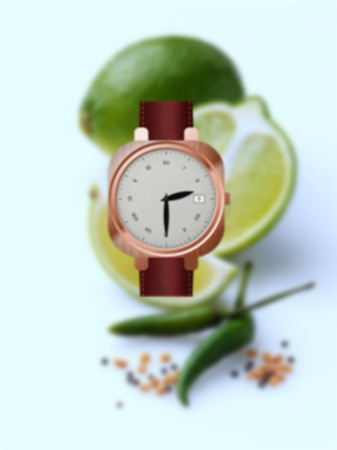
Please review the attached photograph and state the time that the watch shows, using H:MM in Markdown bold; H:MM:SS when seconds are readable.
**2:30**
